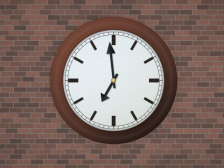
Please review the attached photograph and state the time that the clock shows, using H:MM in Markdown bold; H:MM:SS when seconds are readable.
**6:59**
